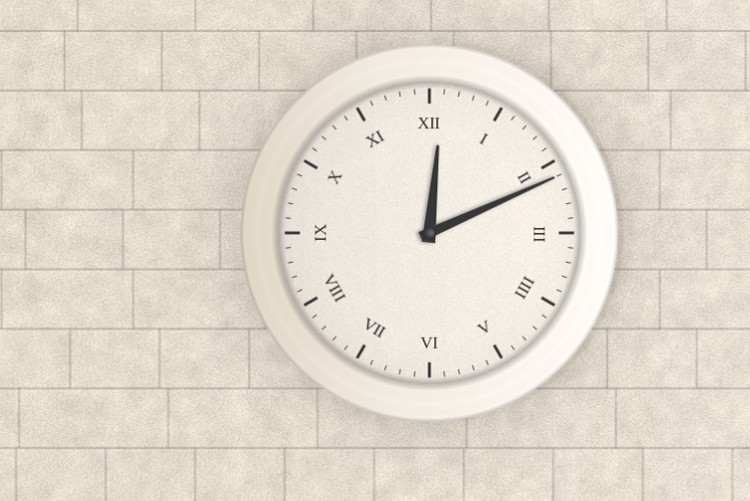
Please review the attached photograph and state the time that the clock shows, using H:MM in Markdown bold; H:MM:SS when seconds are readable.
**12:11**
